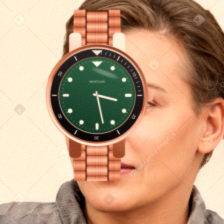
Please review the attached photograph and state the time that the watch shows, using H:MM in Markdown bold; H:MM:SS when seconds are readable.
**3:28**
